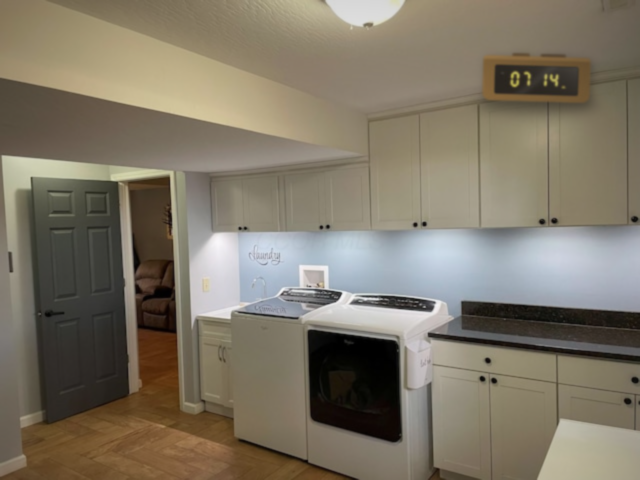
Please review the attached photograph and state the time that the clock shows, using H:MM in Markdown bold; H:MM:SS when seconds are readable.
**7:14**
